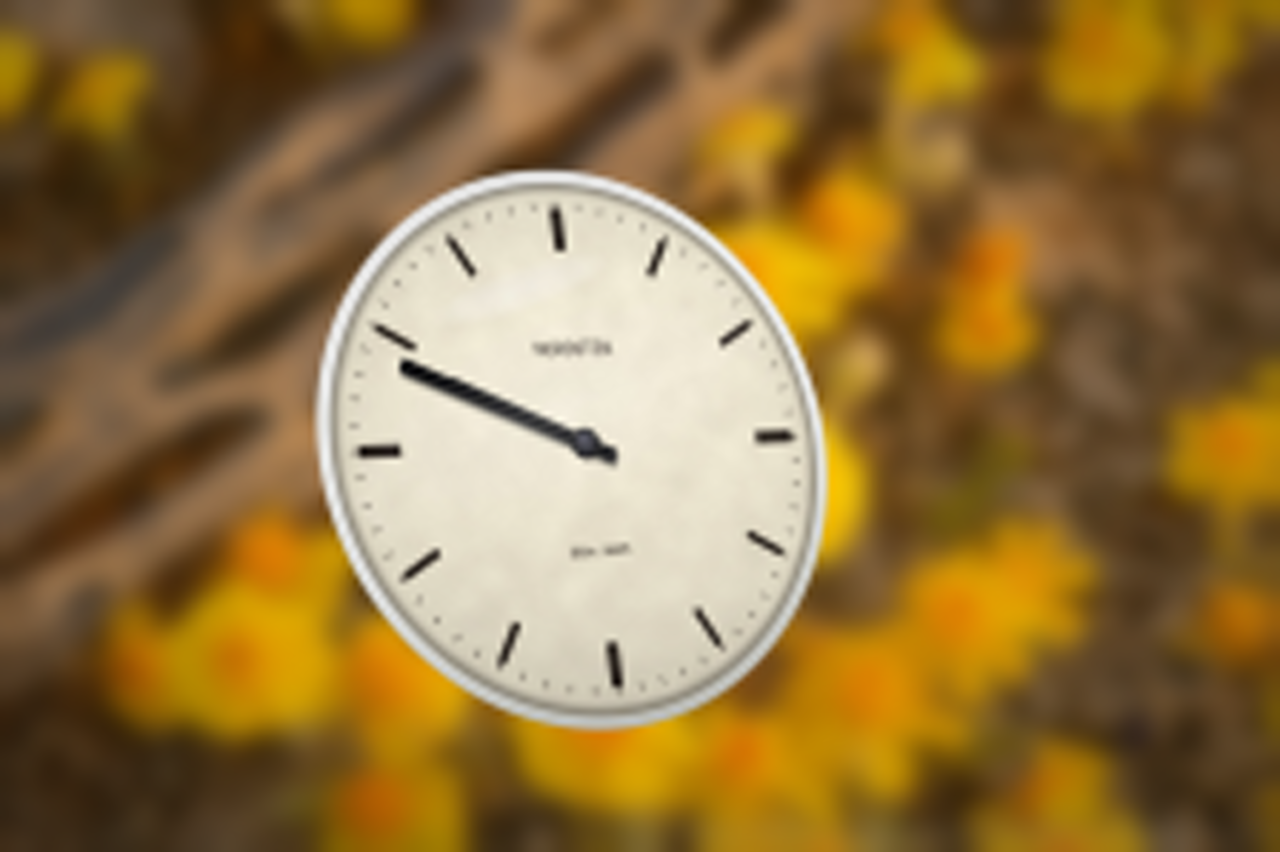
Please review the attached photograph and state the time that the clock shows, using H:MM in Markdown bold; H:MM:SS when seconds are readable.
**9:49**
